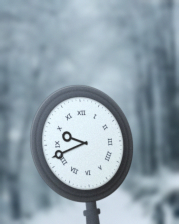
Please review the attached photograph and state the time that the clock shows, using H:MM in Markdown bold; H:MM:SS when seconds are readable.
**9:42**
